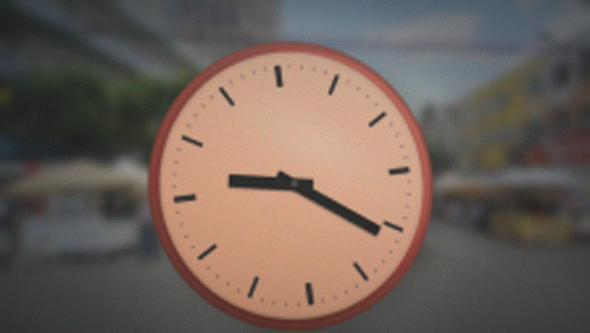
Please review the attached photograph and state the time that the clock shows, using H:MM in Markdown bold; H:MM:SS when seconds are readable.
**9:21**
